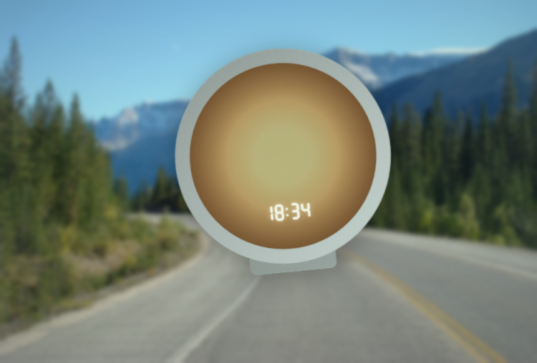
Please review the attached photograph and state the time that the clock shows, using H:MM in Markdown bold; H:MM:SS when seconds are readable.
**18:34**
